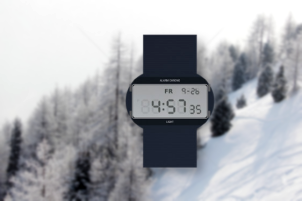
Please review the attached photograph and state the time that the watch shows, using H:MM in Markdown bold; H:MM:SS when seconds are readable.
**4:57:35**
